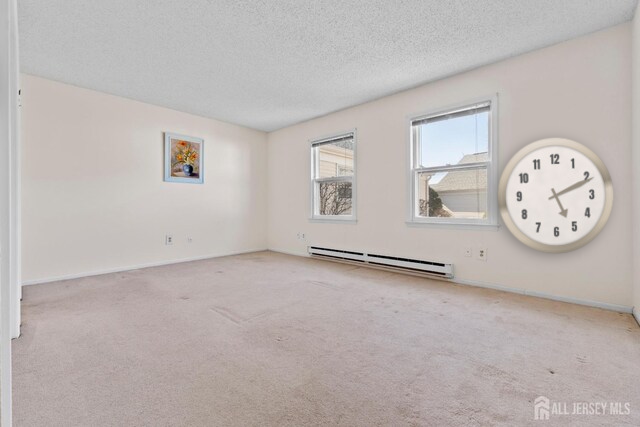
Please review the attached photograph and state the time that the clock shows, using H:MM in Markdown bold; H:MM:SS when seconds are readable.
**5:11**
